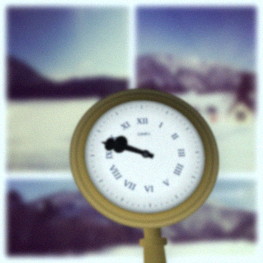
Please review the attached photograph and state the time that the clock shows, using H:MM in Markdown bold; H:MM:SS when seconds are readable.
**9:48**
